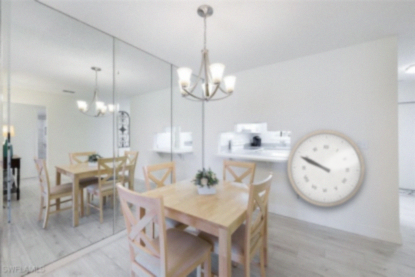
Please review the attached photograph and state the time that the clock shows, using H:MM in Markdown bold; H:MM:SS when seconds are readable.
**9:49**
